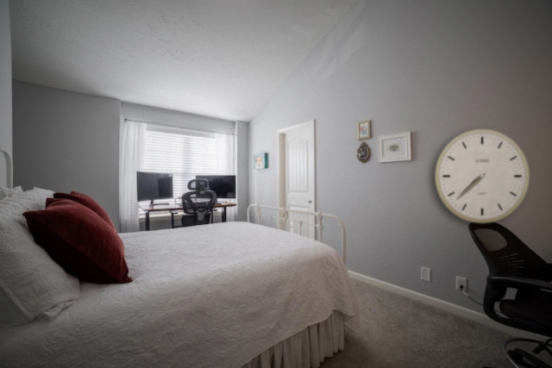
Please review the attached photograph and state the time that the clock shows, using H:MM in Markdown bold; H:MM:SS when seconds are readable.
**7:38**
